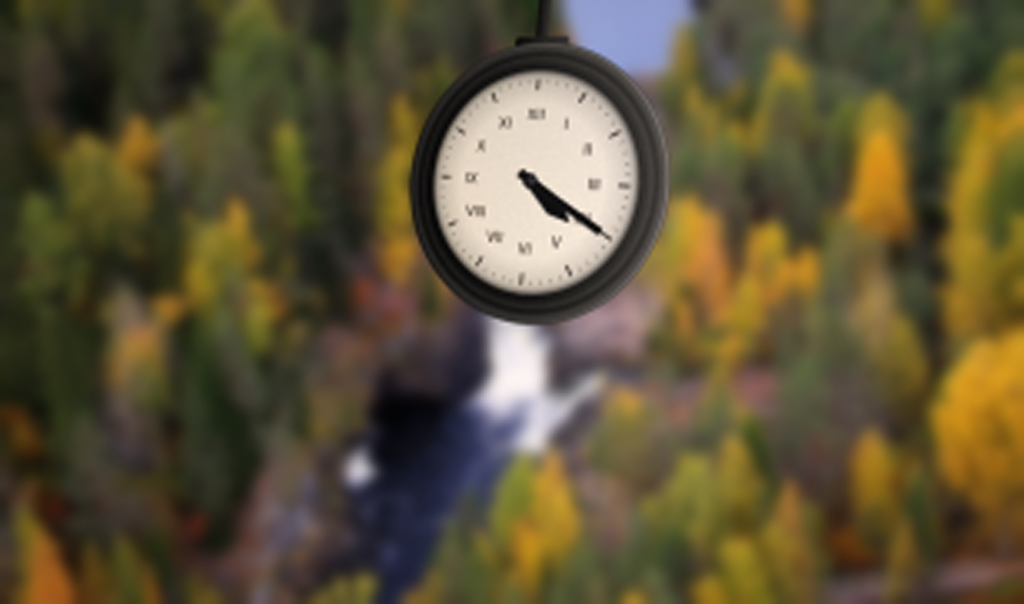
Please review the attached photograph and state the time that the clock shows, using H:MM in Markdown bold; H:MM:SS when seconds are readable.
**4:20**
